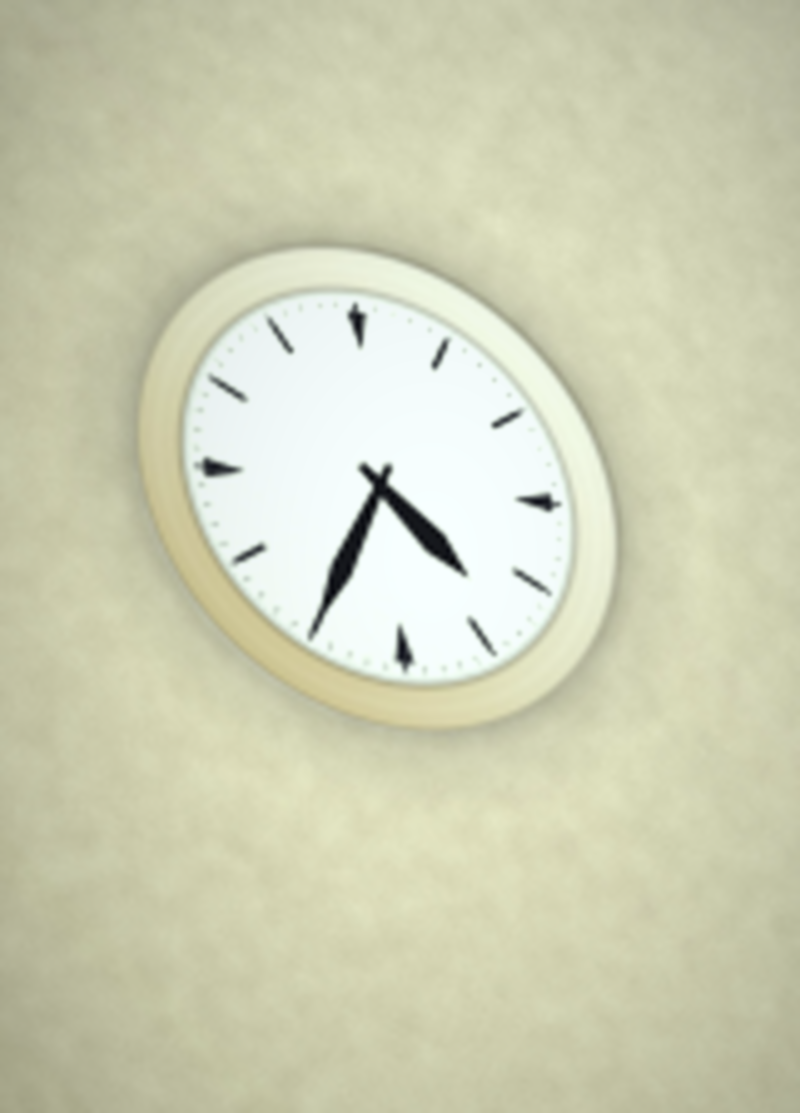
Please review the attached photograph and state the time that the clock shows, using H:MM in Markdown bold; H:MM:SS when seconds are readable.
**4:35**
